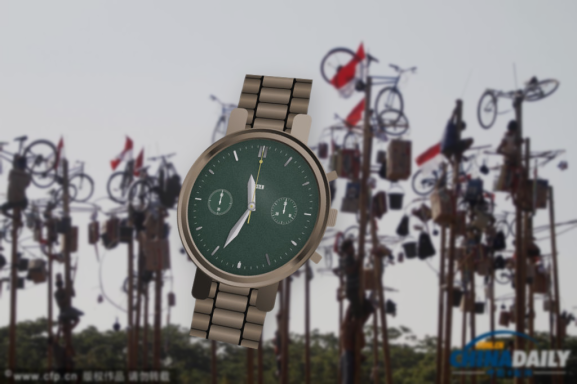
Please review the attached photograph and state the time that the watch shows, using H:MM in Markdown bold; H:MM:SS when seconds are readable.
**11:34**
